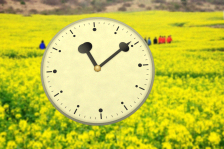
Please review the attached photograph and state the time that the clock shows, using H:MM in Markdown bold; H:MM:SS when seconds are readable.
**11:09**
